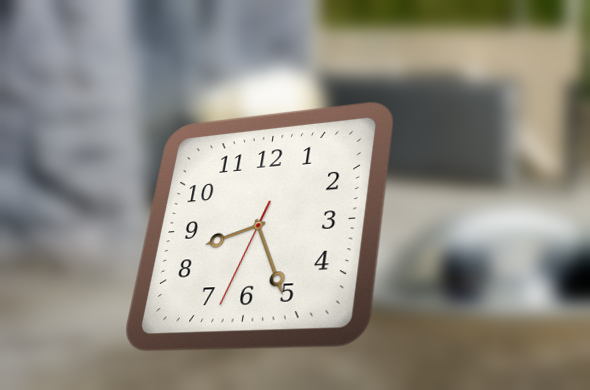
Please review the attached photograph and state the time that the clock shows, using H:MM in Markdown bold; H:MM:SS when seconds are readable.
**8:25:33**
